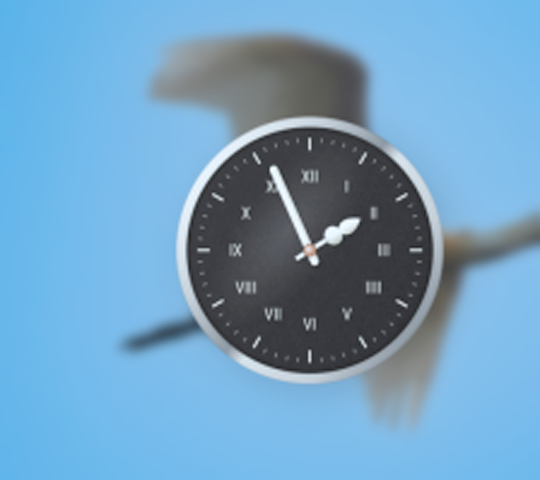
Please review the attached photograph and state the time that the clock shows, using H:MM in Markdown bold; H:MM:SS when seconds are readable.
**1:56**
